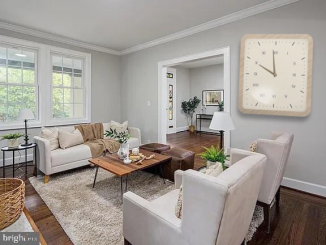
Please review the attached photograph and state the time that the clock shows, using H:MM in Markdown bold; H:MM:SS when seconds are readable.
**9:59**
